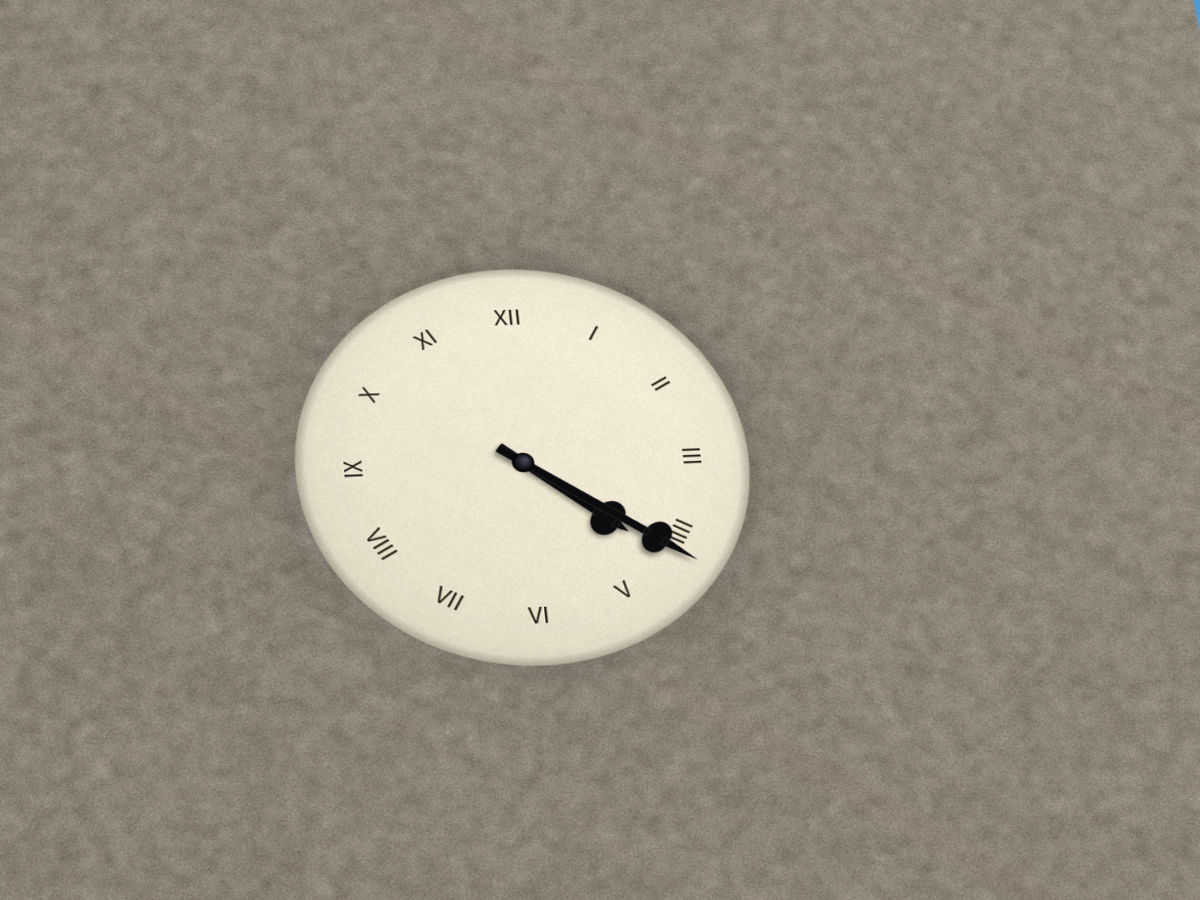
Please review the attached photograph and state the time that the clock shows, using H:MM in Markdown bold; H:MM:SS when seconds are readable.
**4:21**
